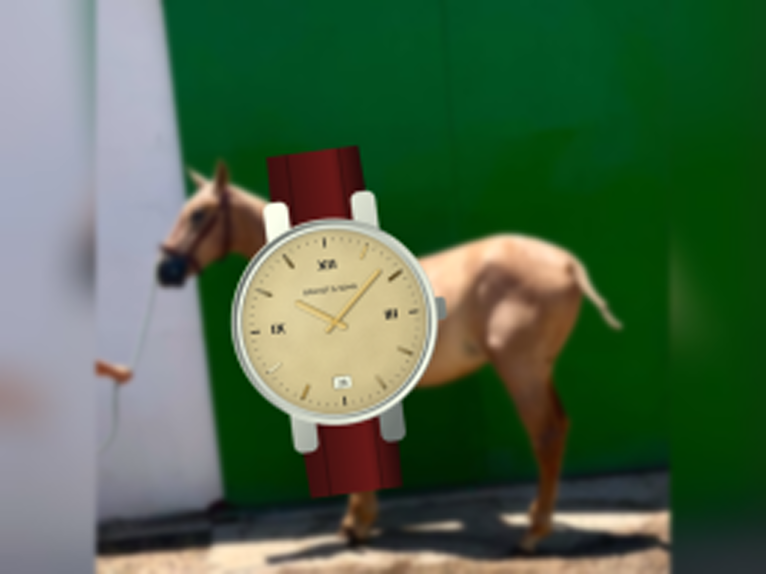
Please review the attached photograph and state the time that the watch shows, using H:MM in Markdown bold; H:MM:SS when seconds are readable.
**10:08**
